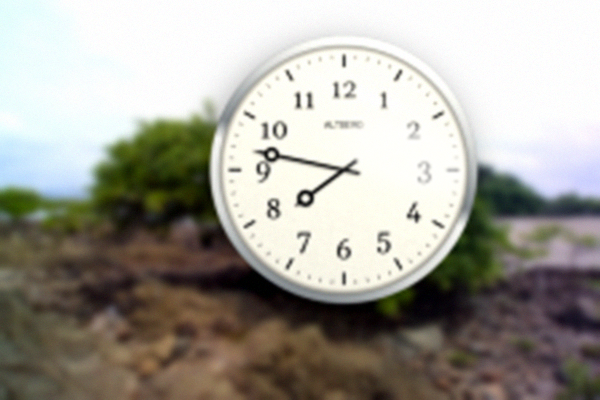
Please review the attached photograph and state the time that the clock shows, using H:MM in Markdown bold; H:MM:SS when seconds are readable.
**7:47**
